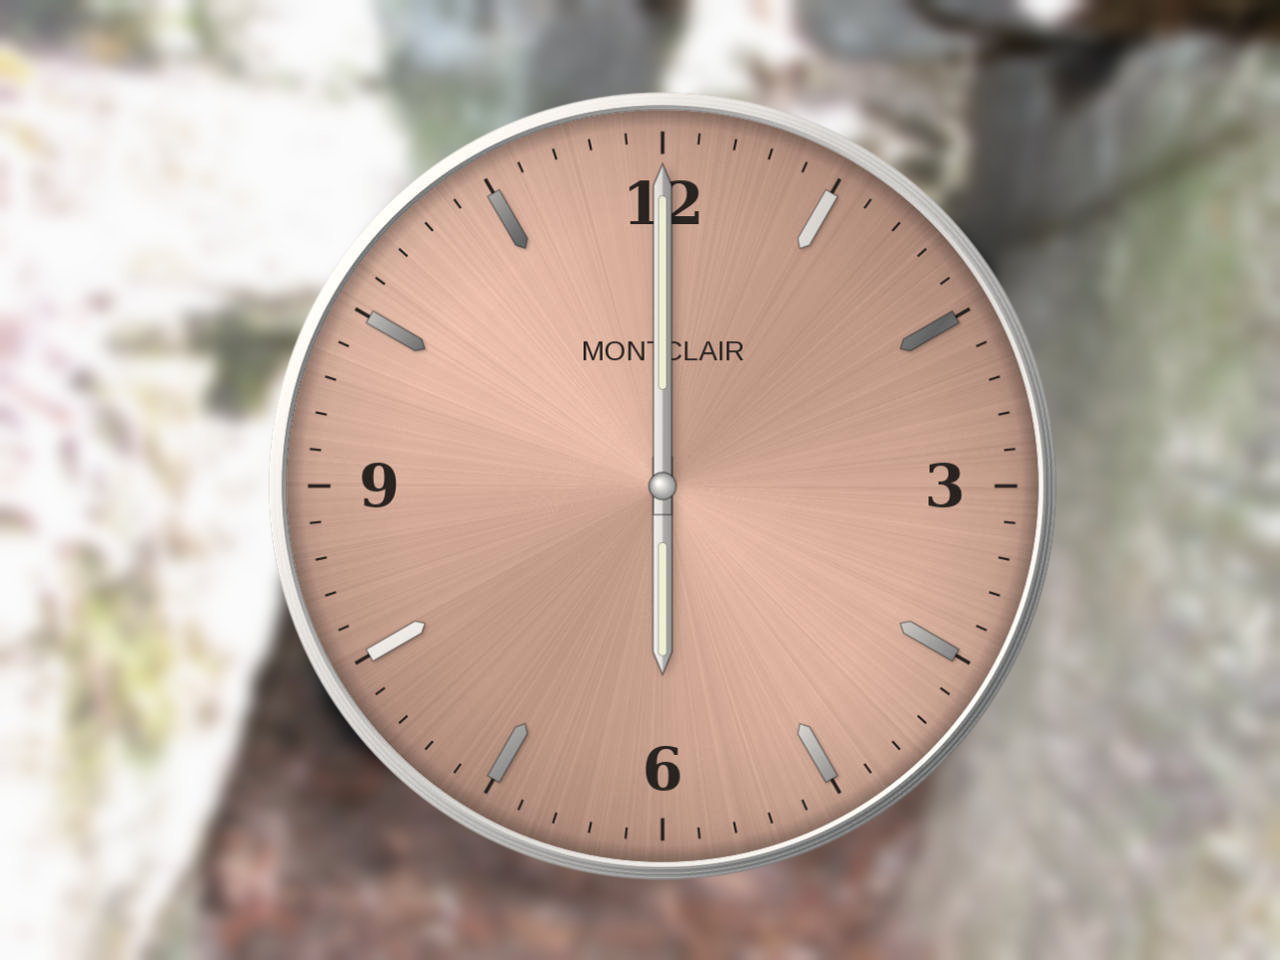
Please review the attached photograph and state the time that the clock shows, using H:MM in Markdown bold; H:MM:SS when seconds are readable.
**6:00**
